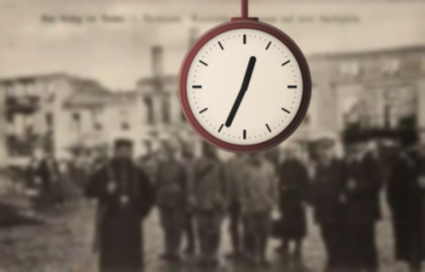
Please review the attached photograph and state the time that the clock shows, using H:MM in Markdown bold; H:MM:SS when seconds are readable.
**12:34**
